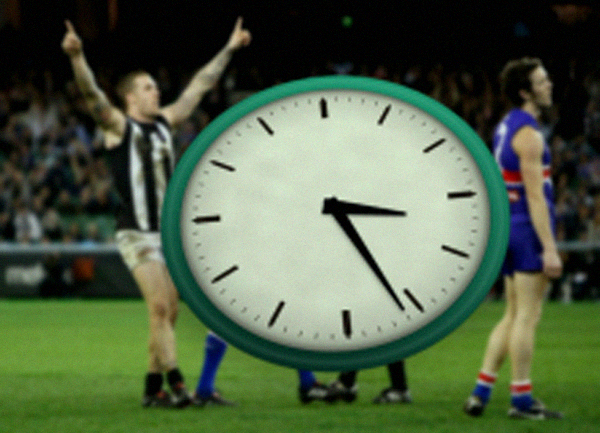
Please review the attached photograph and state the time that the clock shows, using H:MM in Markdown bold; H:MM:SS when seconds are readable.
**3:26**
